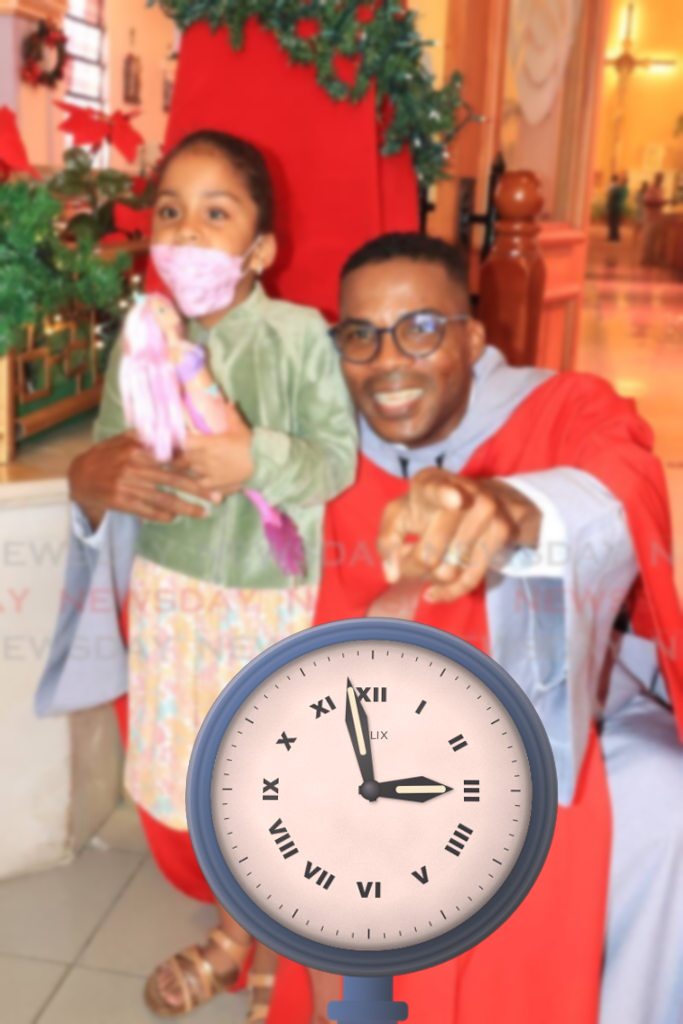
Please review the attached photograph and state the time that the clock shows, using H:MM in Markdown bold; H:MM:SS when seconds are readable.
**2:58**
